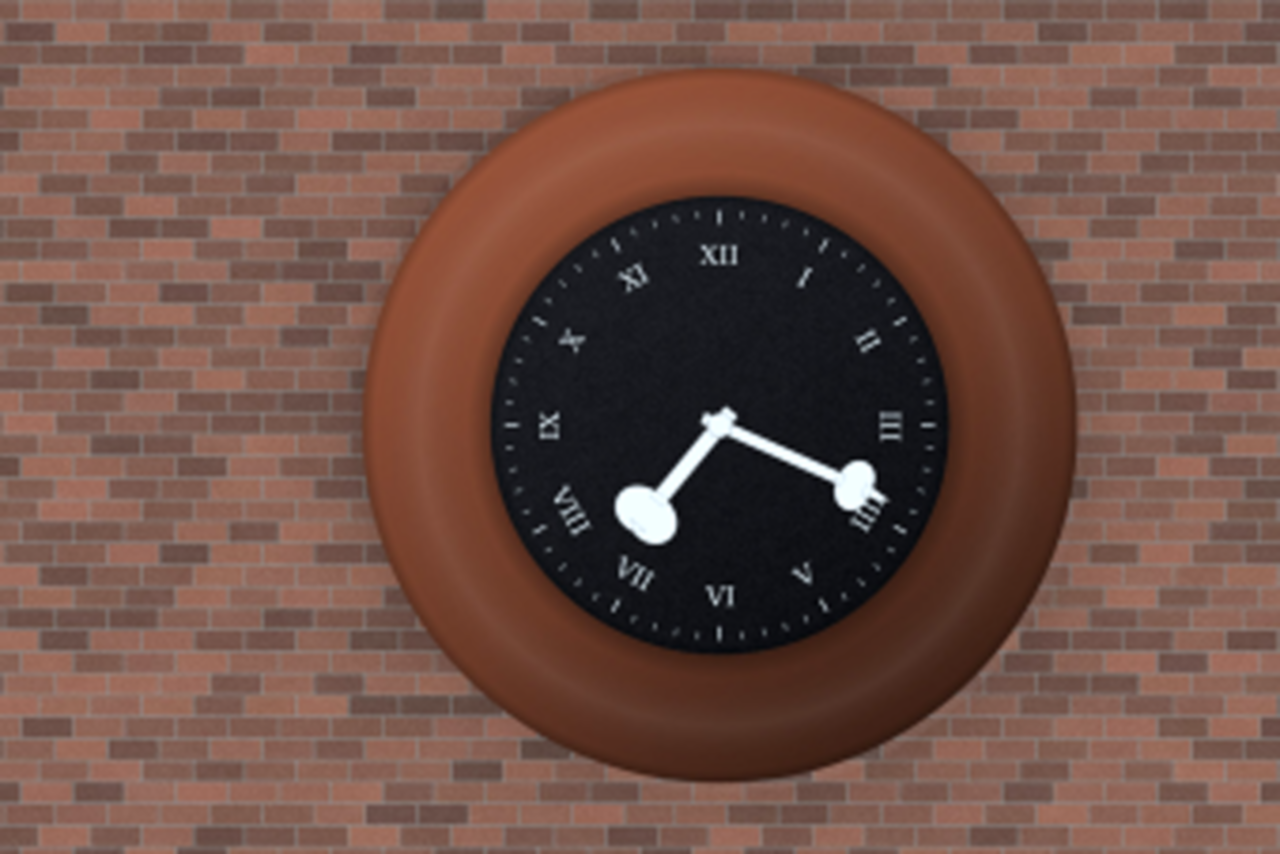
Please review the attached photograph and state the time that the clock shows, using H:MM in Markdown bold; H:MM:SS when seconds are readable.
**7:19**
